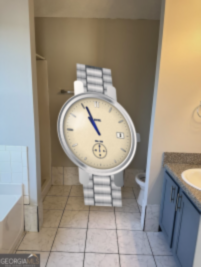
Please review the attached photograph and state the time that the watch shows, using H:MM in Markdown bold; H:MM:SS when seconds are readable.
**10:56**
